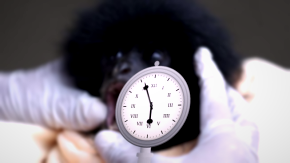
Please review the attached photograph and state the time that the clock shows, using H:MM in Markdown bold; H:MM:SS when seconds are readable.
**5:56**
